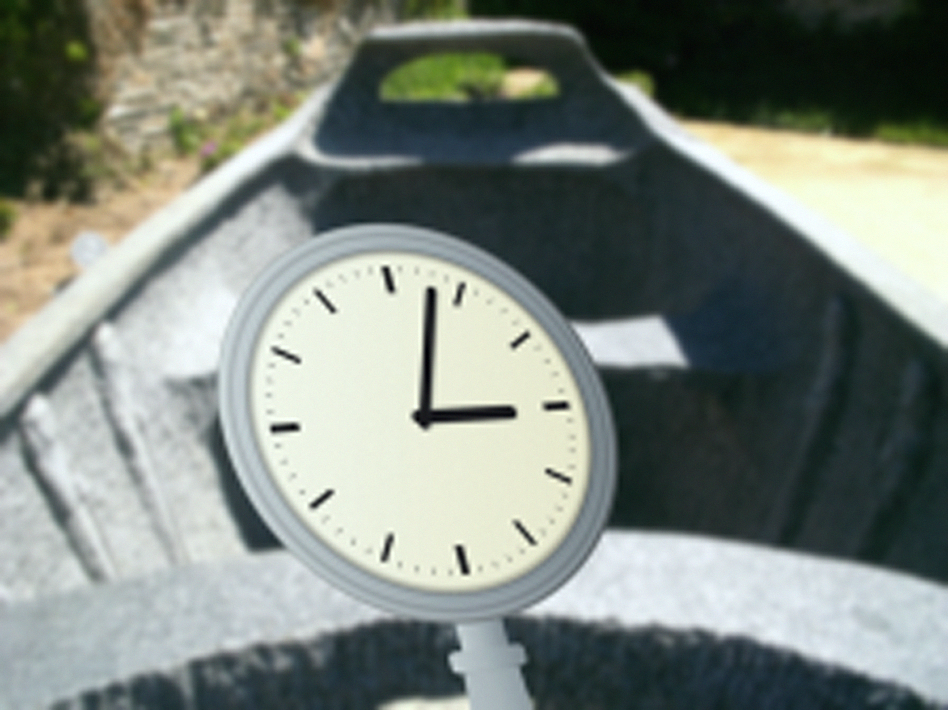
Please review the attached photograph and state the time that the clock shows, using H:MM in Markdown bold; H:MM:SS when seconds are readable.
**3:03**
